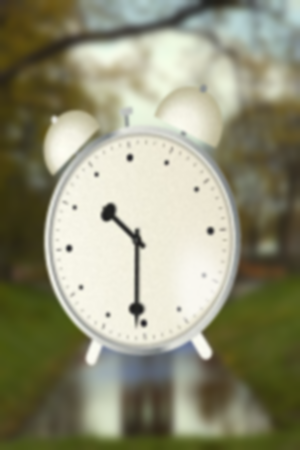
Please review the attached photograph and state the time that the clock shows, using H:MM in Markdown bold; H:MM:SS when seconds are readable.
**10:31**
